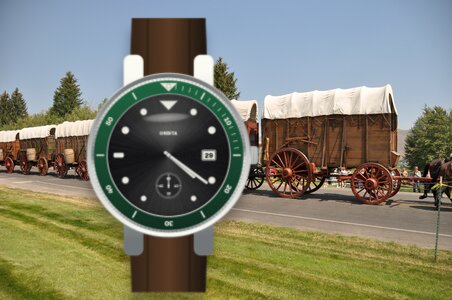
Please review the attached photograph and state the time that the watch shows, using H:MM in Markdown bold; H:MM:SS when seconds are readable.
**4:21**
